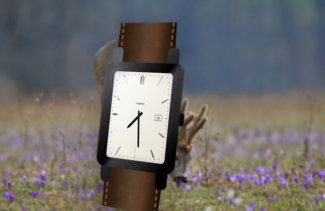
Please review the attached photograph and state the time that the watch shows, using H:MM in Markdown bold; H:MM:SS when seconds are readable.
**7:29**
